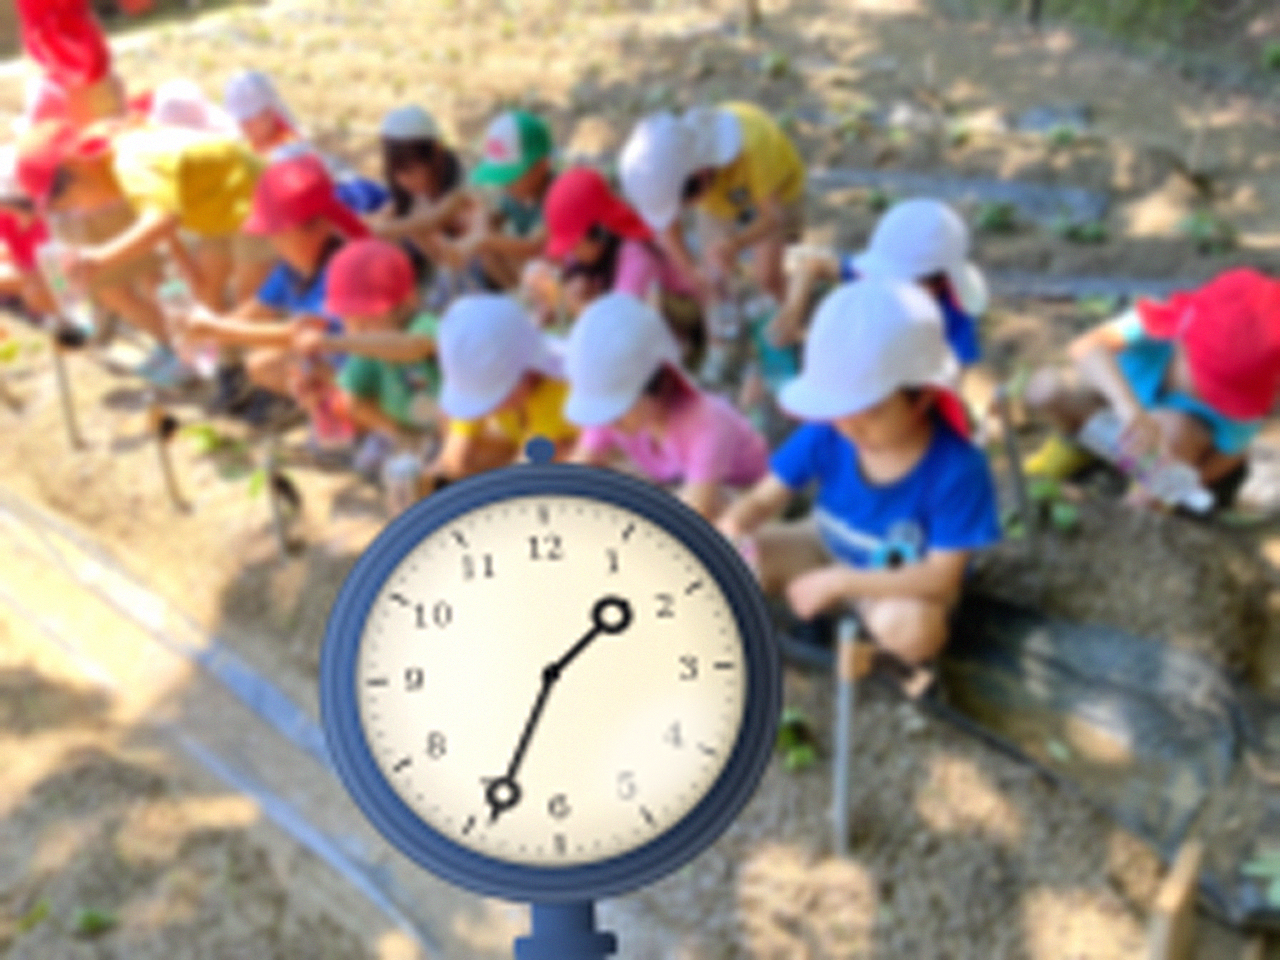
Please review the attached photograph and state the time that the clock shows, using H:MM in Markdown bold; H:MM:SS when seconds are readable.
**1:34**
